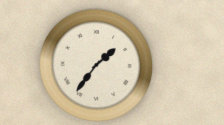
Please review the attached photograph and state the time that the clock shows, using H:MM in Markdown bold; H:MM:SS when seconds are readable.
**1:36**
